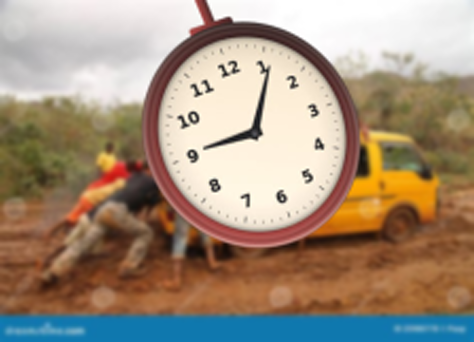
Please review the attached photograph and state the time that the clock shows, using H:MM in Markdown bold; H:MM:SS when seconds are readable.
**9:06**
